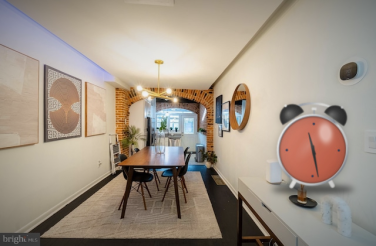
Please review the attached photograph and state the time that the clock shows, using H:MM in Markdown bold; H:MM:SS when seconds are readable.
**11:28**
